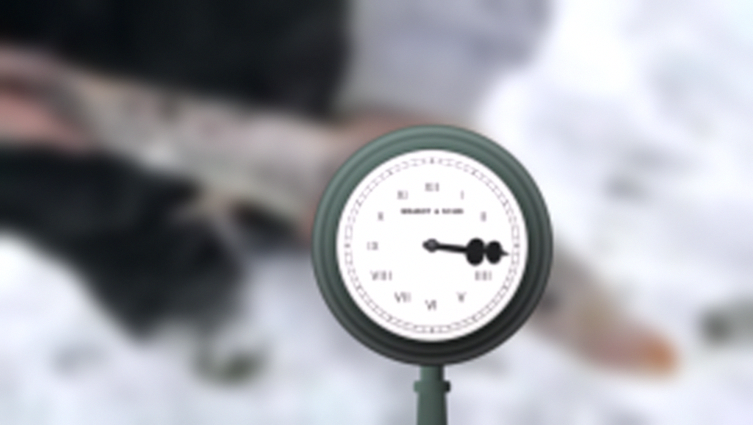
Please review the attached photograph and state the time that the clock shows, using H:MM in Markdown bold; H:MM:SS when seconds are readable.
**3:16**
